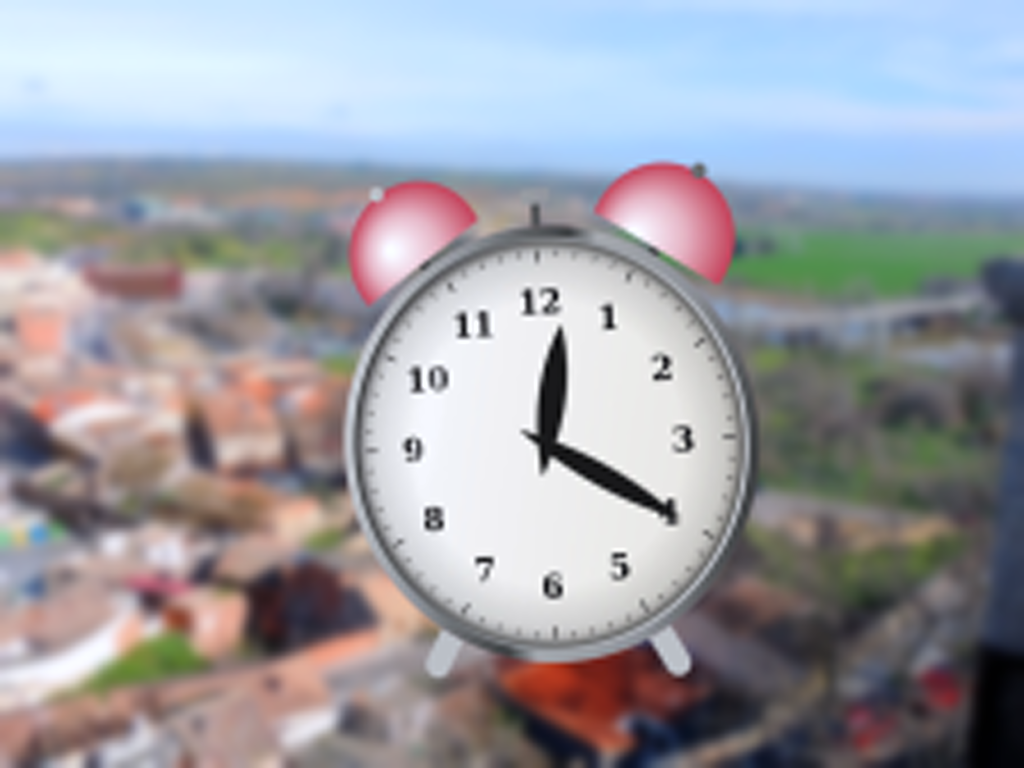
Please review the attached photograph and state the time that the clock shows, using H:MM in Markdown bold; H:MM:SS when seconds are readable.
**12:20**
